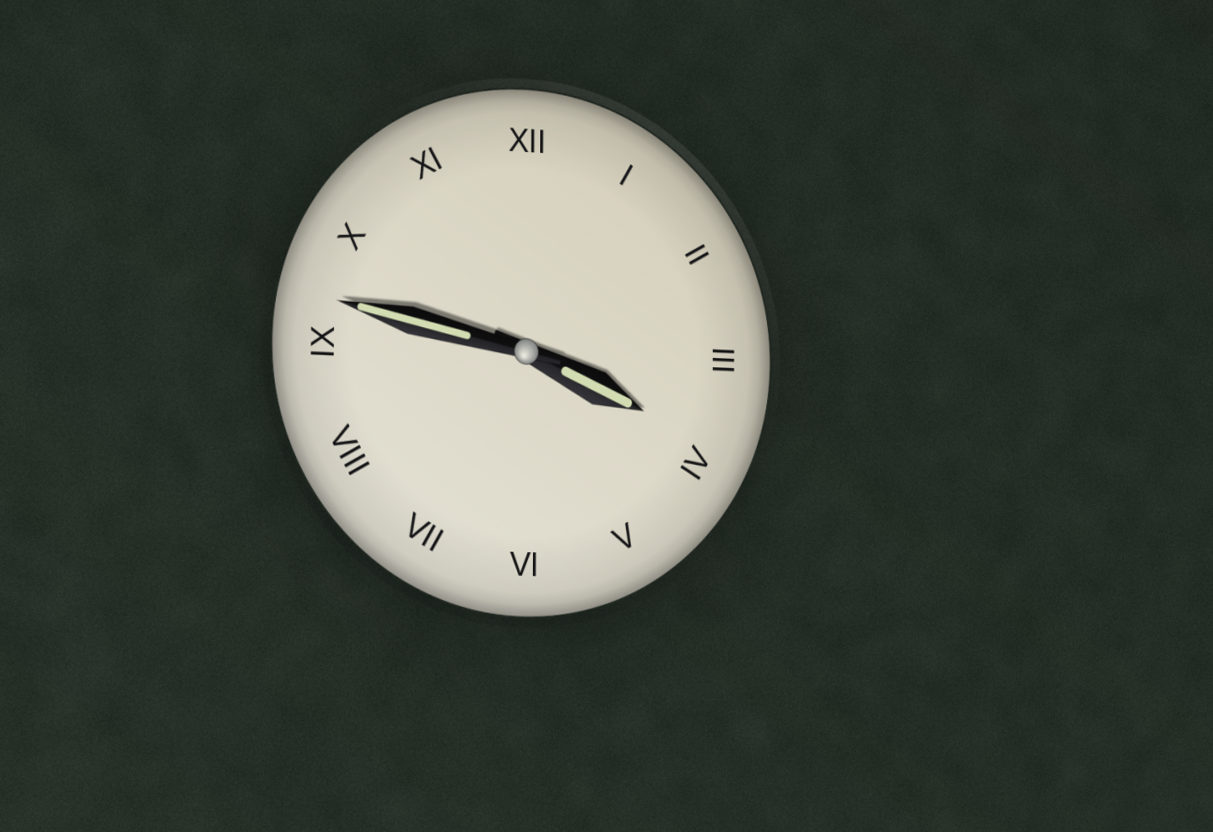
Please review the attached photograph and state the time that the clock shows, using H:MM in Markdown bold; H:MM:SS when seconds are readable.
**3:47**
